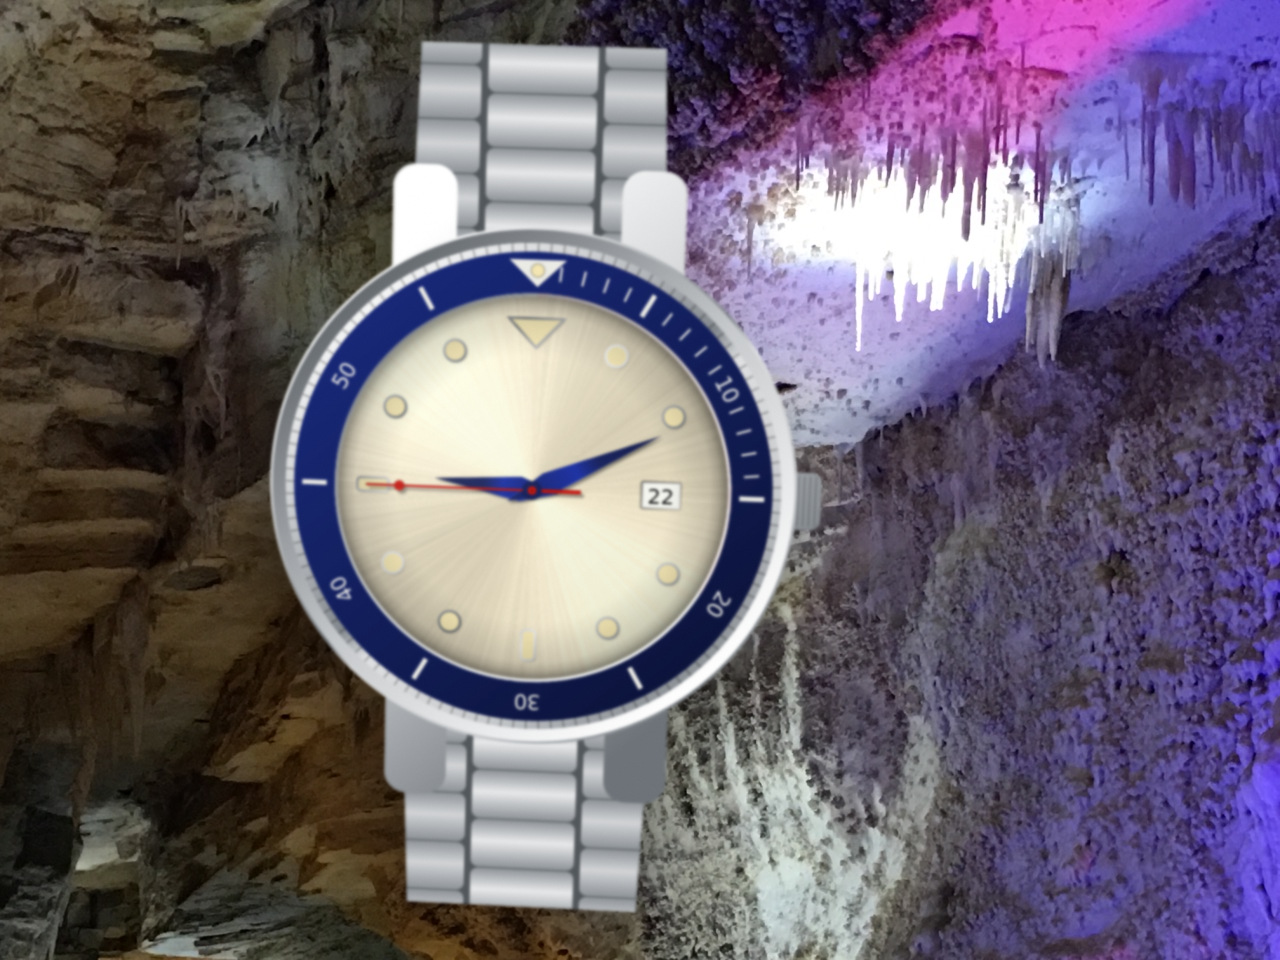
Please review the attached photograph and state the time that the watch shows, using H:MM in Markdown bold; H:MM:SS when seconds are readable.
**9:10:45**
